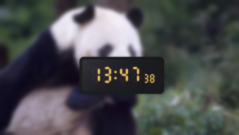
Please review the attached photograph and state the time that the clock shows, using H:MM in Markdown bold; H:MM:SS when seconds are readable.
**13:47:38**
